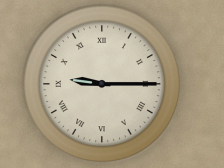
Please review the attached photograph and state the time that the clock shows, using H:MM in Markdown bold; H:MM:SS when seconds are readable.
**9:15**
